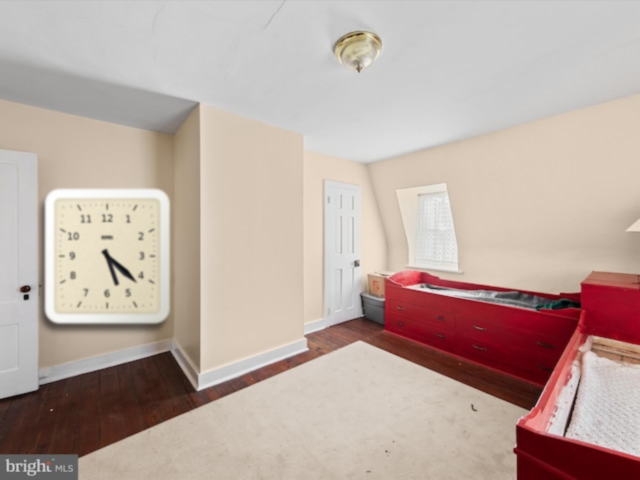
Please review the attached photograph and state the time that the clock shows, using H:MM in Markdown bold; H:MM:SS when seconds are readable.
**5:22**
